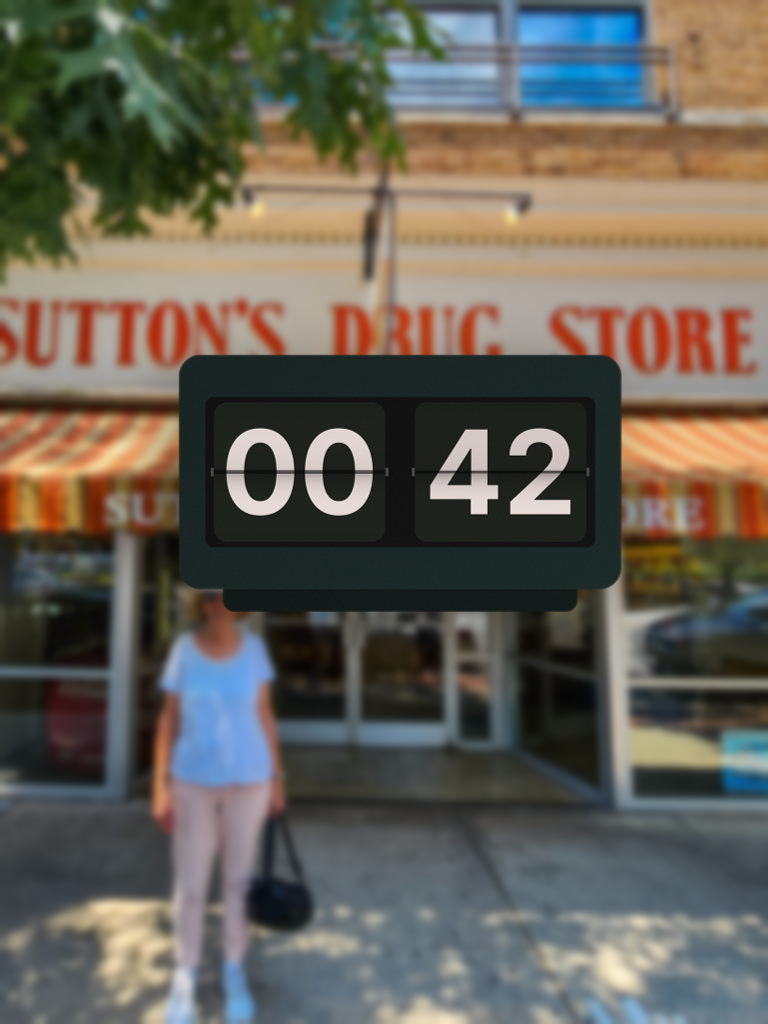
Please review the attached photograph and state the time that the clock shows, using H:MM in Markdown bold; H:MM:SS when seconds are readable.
**0:42**
